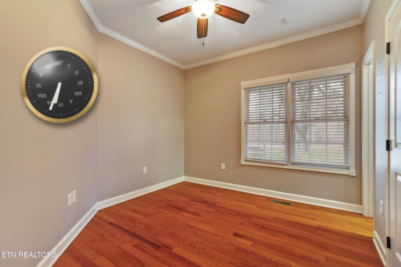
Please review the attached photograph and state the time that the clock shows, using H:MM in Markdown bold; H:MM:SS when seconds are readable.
**6:34**
